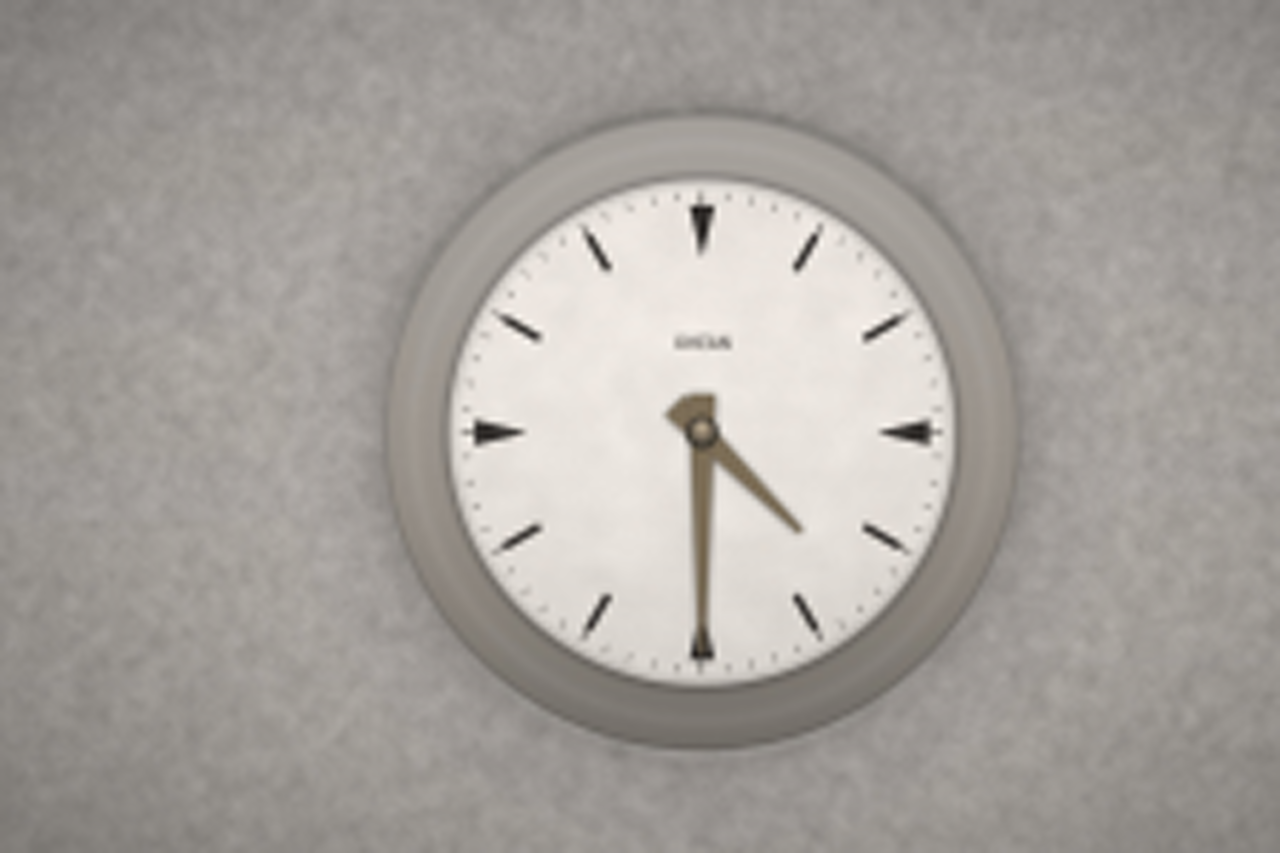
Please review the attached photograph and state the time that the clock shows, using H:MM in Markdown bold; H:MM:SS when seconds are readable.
**4:30**
